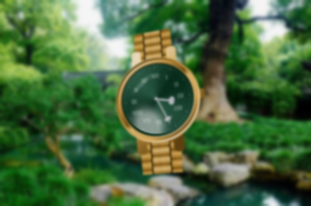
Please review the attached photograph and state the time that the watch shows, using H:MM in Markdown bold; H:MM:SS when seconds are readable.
**3:26**
